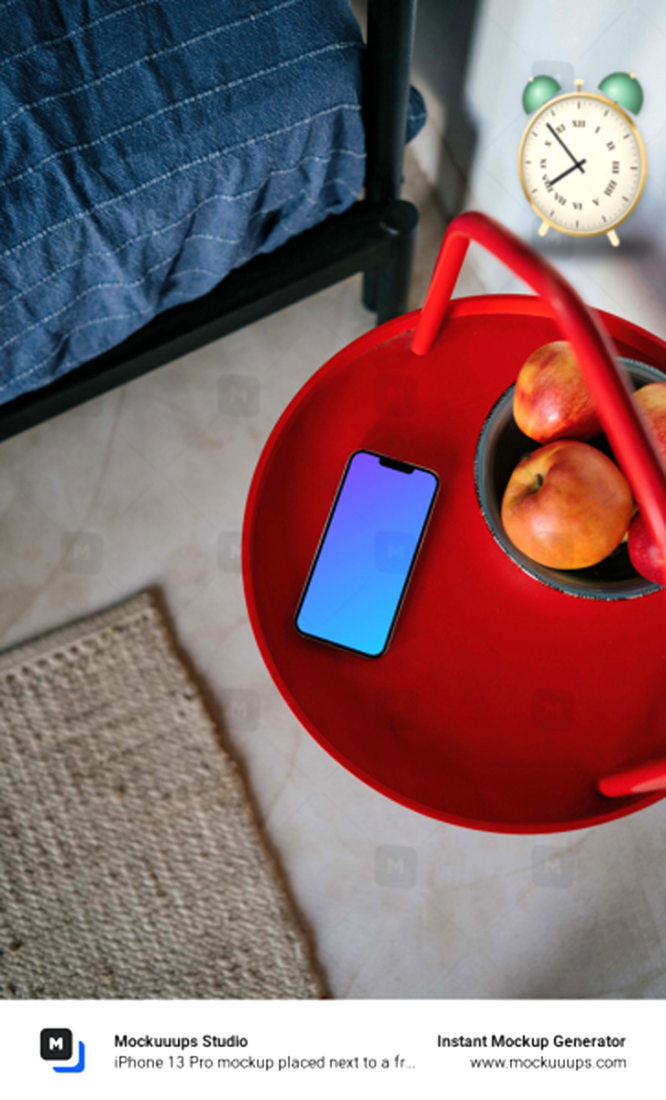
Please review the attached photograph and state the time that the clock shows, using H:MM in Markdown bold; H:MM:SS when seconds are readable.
**7:53**
